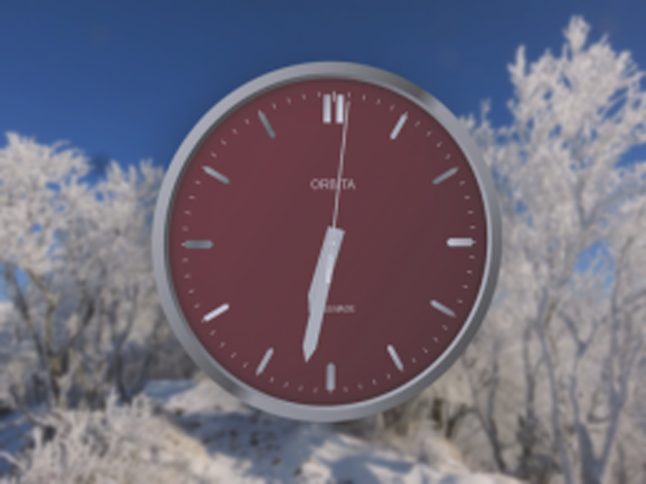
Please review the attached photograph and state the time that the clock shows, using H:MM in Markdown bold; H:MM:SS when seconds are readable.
**6:32:01**
